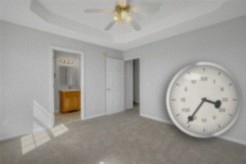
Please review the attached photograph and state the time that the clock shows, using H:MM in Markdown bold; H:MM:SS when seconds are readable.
**3:36**
